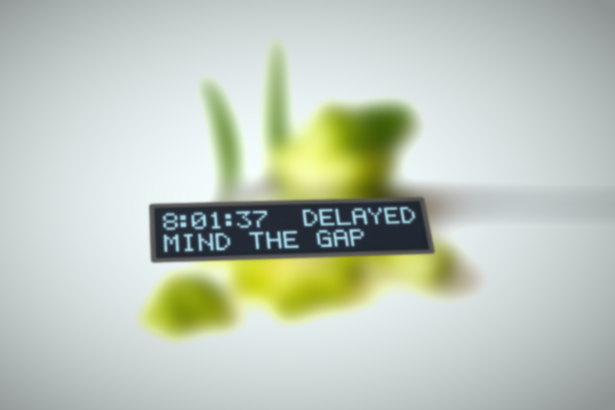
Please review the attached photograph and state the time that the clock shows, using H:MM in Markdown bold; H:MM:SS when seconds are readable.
**8:01:37**
